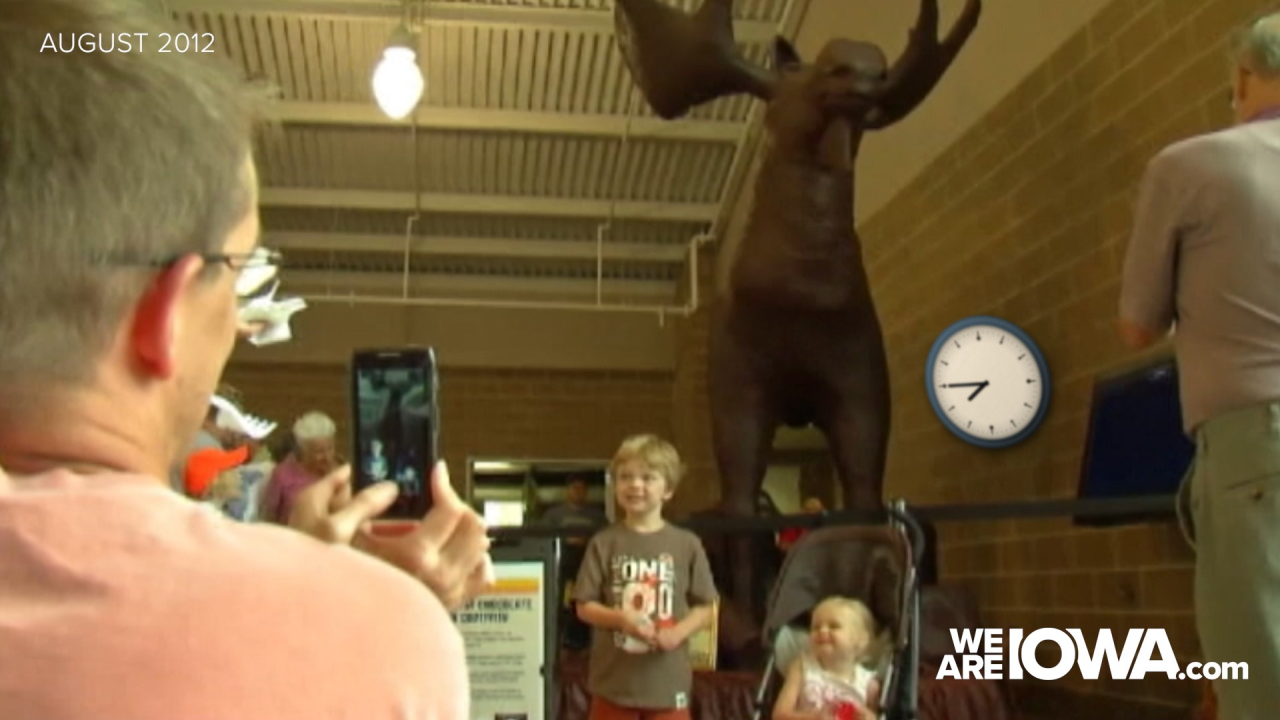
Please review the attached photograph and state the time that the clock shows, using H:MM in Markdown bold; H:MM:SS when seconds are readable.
**7:45**
